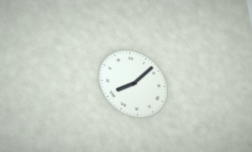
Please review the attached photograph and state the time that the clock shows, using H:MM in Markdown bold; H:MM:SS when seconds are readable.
**8:08**
